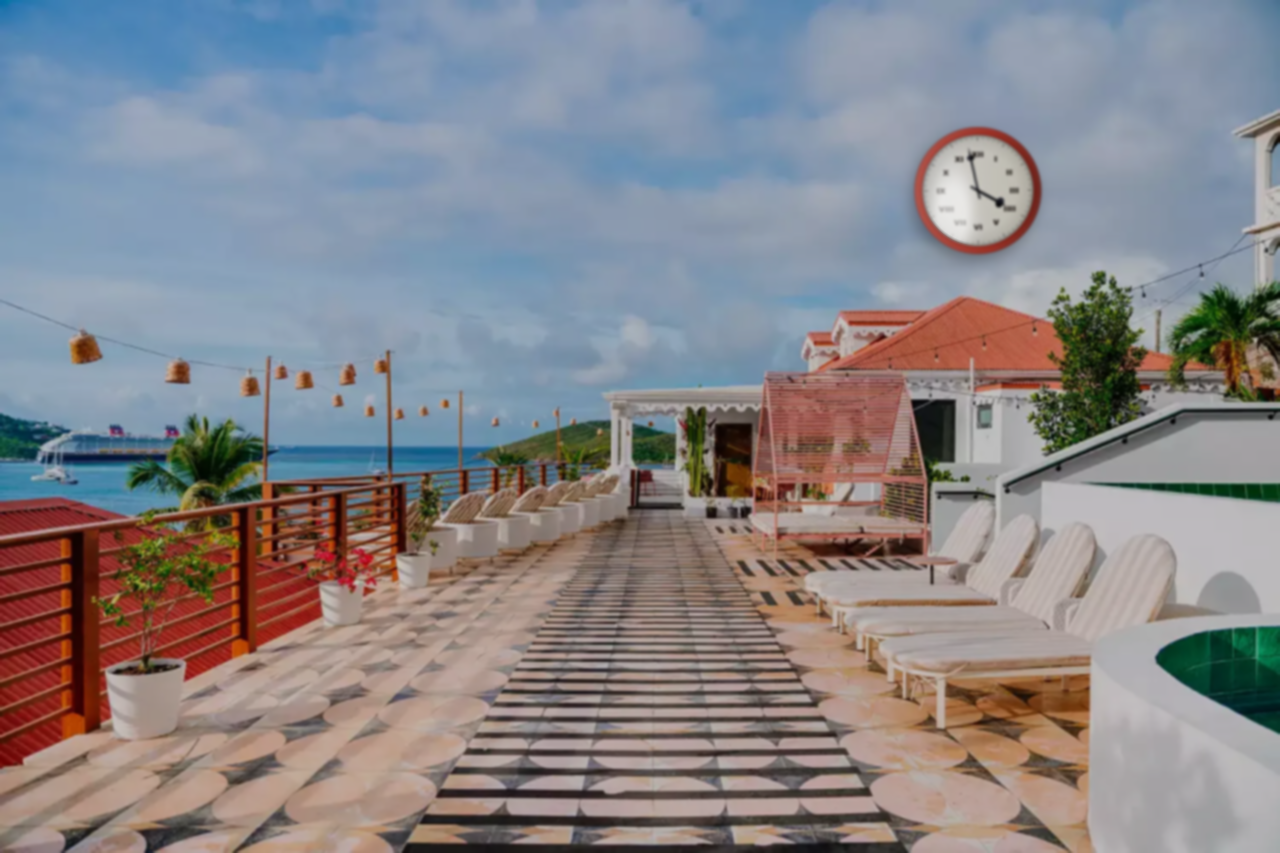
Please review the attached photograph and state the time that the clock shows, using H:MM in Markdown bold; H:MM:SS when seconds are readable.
**3:58**
